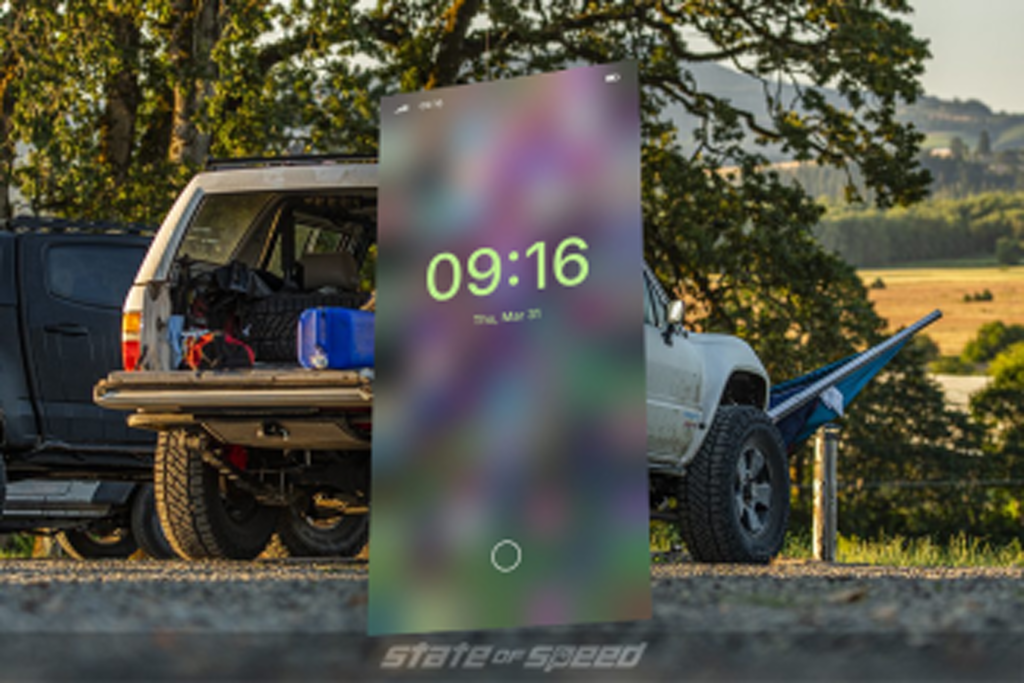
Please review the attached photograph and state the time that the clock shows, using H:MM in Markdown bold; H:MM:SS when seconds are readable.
**9:16**
